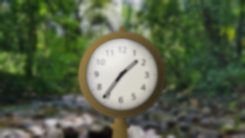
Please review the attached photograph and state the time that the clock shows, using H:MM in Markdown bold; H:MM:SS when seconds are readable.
**1:36**
